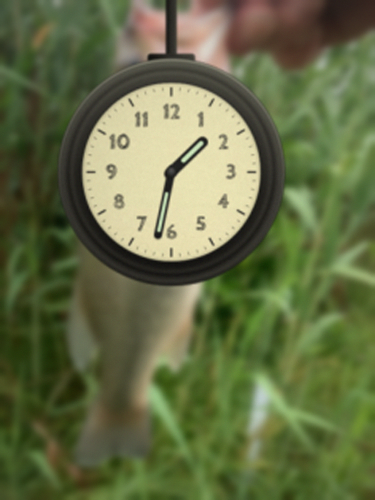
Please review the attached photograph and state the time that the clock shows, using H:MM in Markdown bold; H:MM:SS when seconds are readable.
**1:32**
